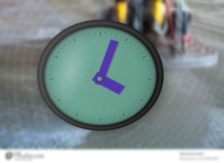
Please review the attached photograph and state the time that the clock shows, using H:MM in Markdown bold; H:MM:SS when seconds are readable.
**4:03**
